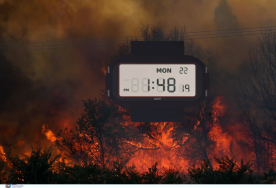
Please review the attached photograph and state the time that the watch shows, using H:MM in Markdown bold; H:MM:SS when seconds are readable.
**1:48:19**
